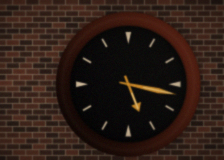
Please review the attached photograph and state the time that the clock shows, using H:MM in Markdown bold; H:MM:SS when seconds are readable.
**5:17**
